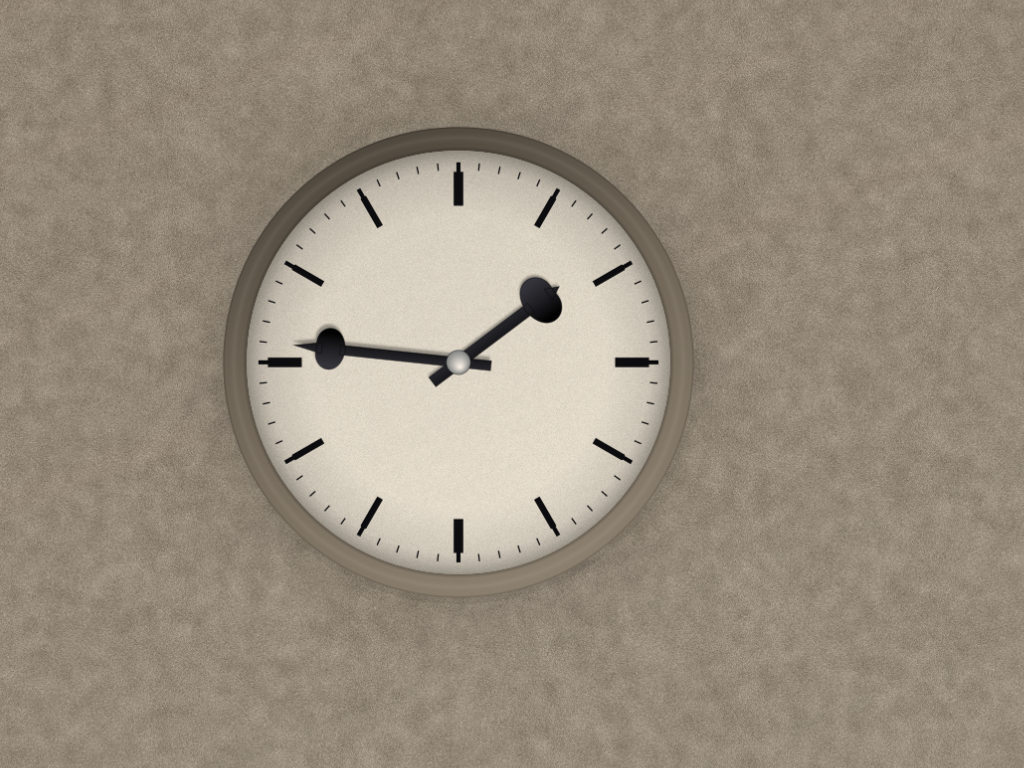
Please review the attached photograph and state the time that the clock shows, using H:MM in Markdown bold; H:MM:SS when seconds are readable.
**1:46**
